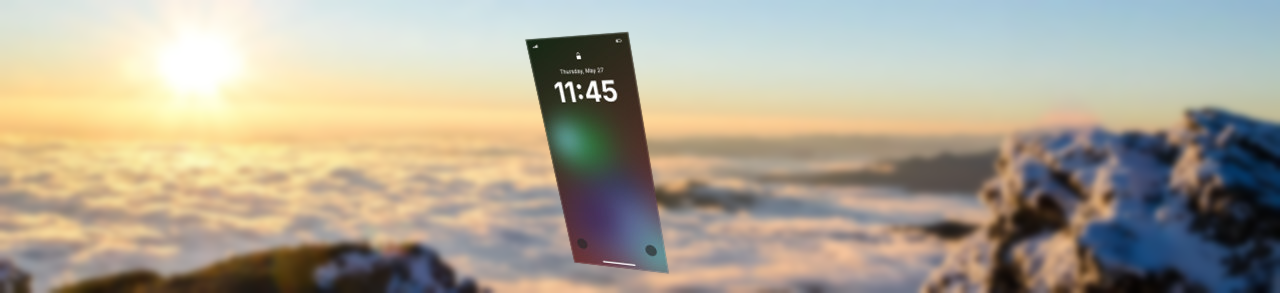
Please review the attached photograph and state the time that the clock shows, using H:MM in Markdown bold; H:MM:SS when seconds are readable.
**11:45**
